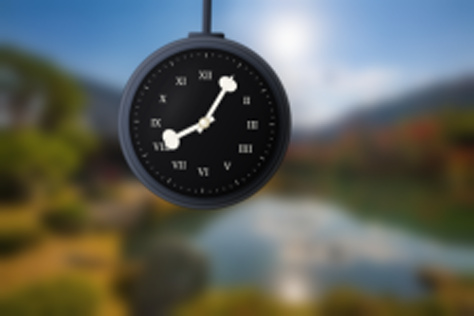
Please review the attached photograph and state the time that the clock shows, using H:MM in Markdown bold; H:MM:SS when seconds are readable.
**8:05**
